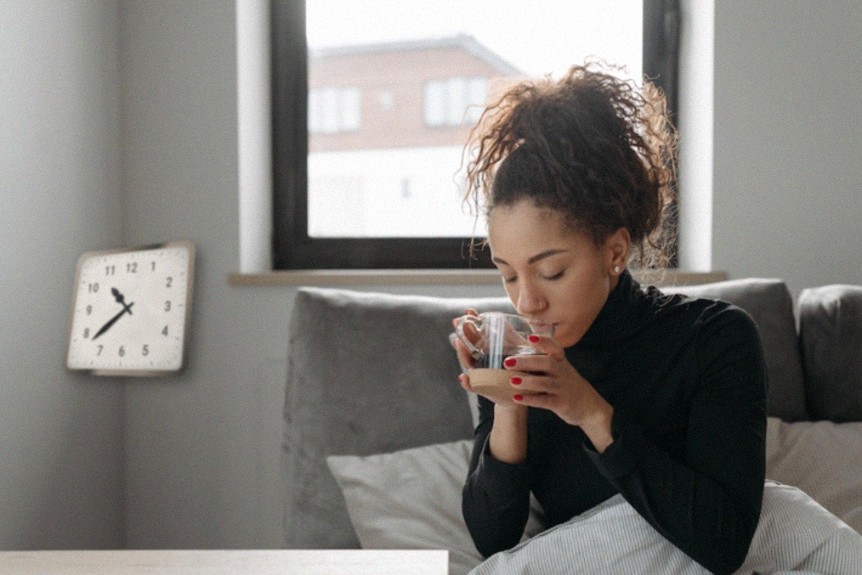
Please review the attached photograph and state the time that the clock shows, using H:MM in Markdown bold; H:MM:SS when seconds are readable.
**10:38**
